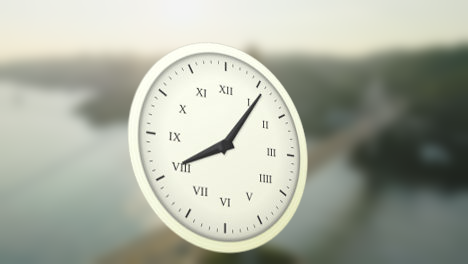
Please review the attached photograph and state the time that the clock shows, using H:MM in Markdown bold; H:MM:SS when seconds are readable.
**8:06**
